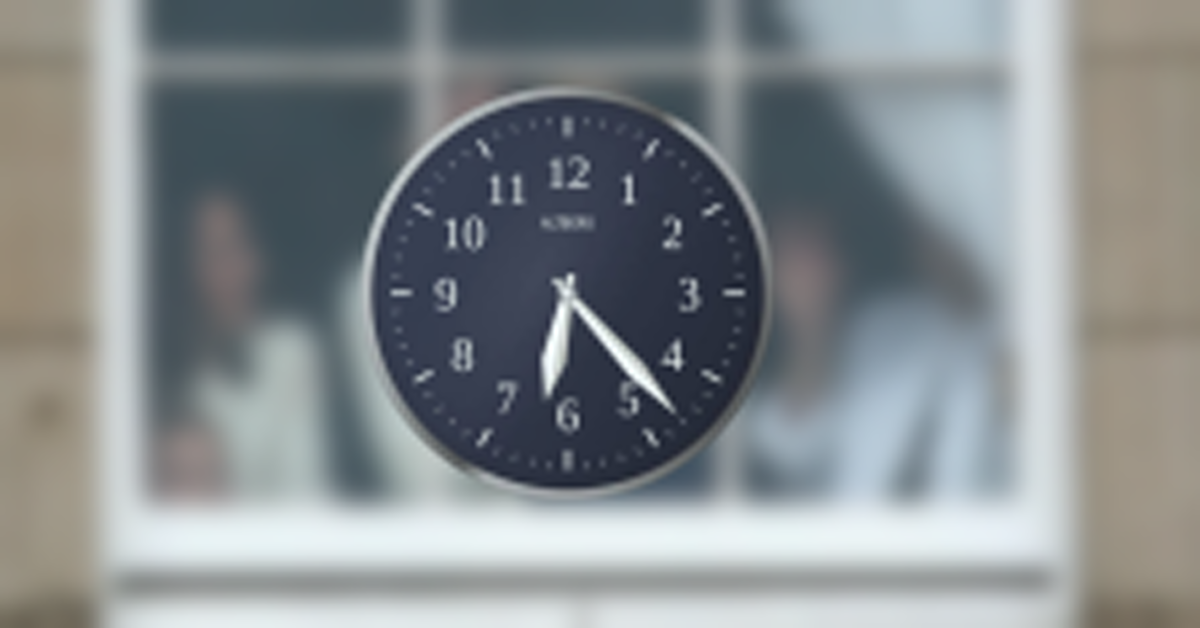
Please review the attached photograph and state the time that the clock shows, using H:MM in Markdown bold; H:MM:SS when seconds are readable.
**6:23**
